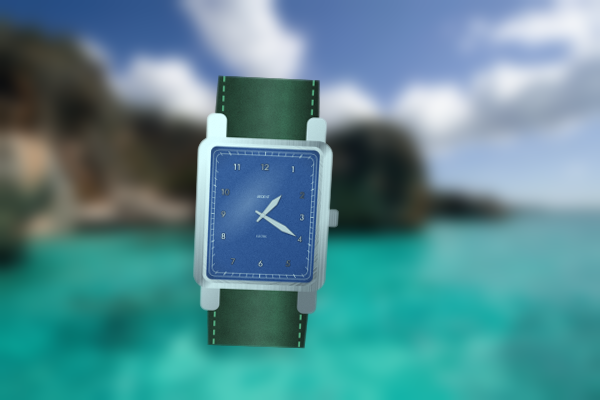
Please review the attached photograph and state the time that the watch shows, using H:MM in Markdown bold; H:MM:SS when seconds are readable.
**1:20**
